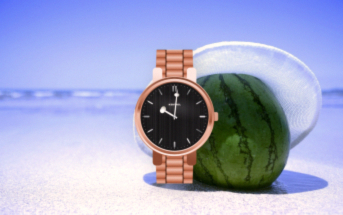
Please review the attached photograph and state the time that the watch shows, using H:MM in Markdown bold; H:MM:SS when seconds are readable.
**10:01**
